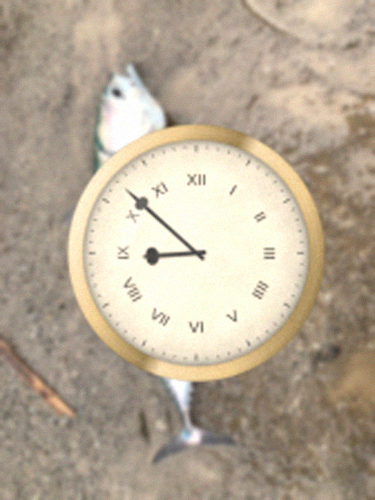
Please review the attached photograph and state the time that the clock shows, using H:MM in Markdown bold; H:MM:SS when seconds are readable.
**8:52**
